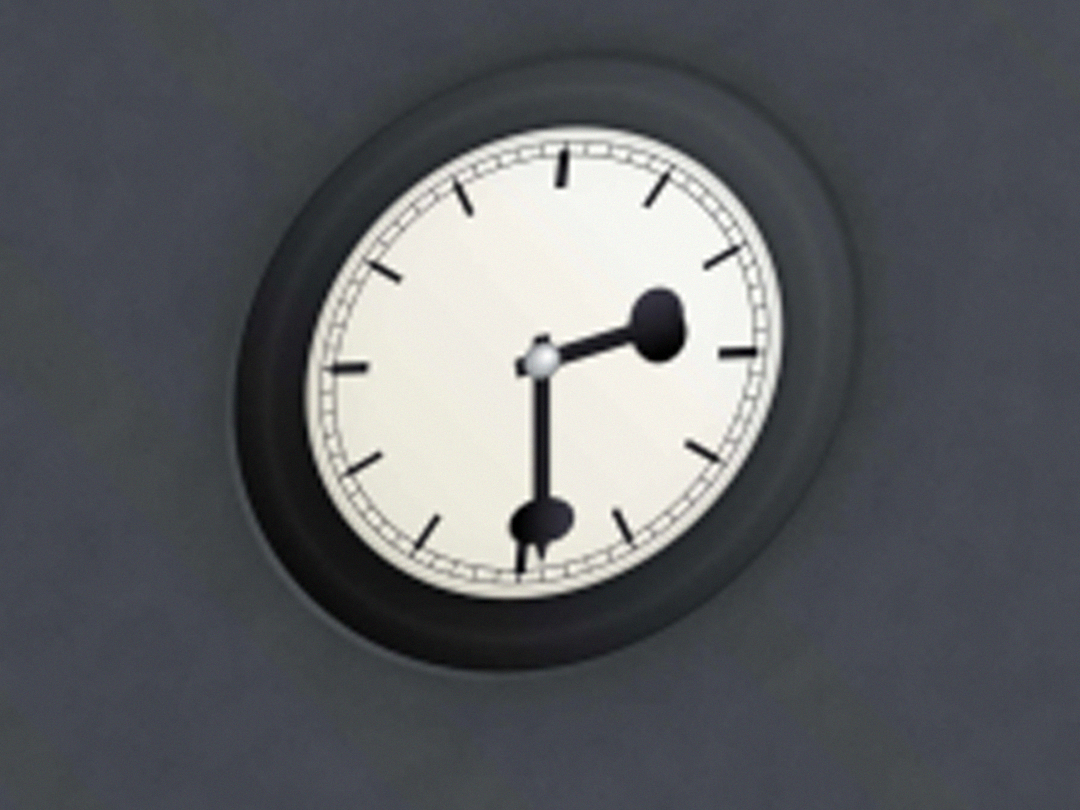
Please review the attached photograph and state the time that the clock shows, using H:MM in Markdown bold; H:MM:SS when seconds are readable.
**2:29**
